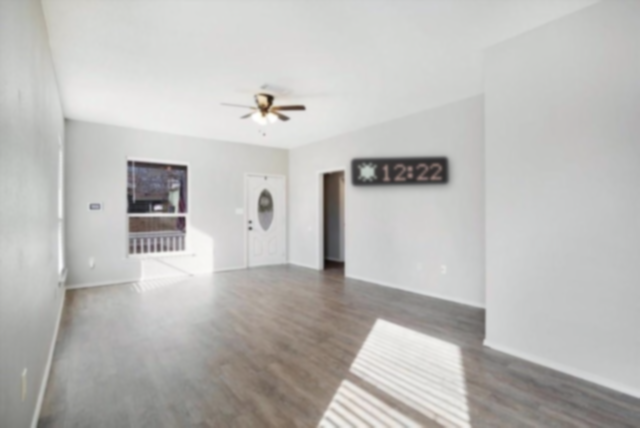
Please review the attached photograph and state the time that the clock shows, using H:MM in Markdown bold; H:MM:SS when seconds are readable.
**12:22**
